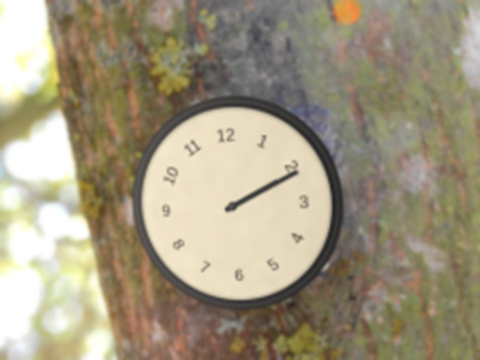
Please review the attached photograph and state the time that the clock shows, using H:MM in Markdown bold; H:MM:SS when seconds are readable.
**2:11**
